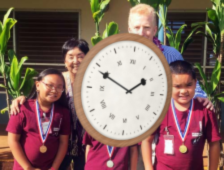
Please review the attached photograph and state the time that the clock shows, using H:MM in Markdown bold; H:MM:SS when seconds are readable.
**1:49**
